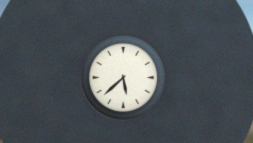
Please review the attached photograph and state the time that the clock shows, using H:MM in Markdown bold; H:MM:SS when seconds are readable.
**5:38**
